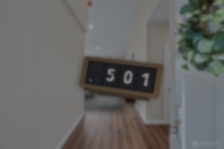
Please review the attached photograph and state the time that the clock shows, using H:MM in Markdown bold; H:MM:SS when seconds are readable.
**5:01**
